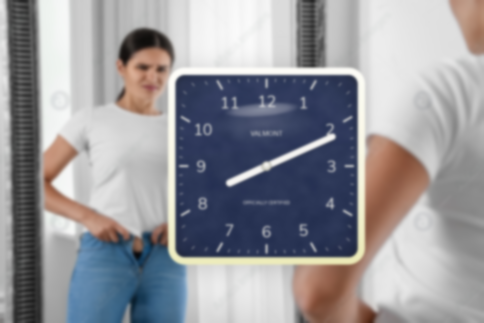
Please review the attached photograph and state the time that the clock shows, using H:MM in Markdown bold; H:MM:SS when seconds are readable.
**8:11**
